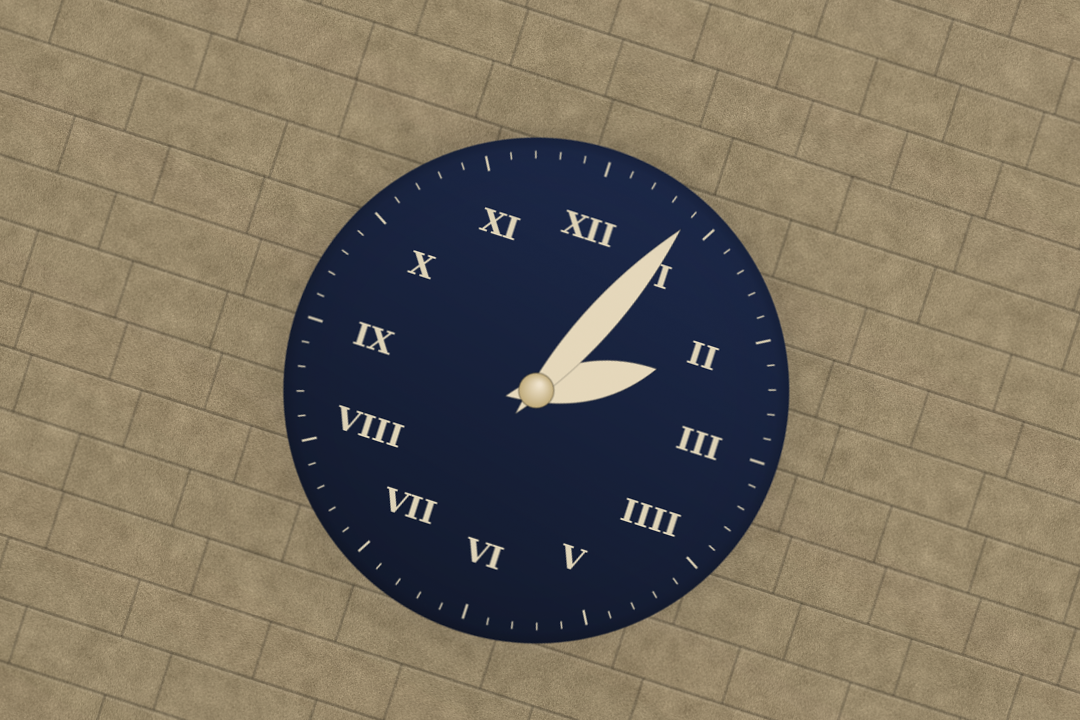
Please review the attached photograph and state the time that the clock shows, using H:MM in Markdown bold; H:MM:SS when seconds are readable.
**2:04**
